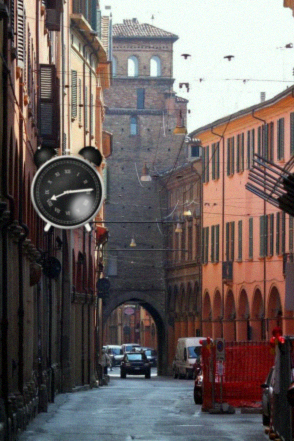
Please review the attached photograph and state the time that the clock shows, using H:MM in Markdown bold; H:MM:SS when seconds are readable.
**8:14**
